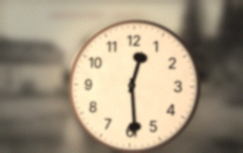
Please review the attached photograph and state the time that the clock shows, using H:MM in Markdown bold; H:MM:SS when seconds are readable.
**12:29**
